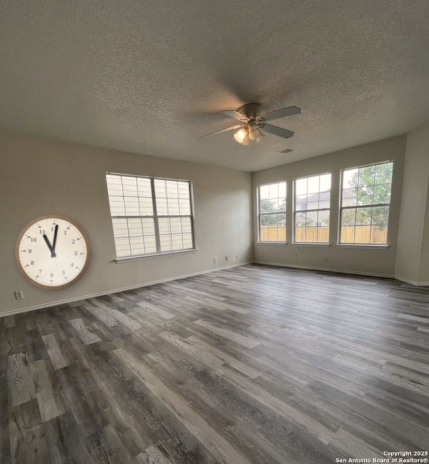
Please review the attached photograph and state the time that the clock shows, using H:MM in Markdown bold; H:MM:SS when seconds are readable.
**11:01**
